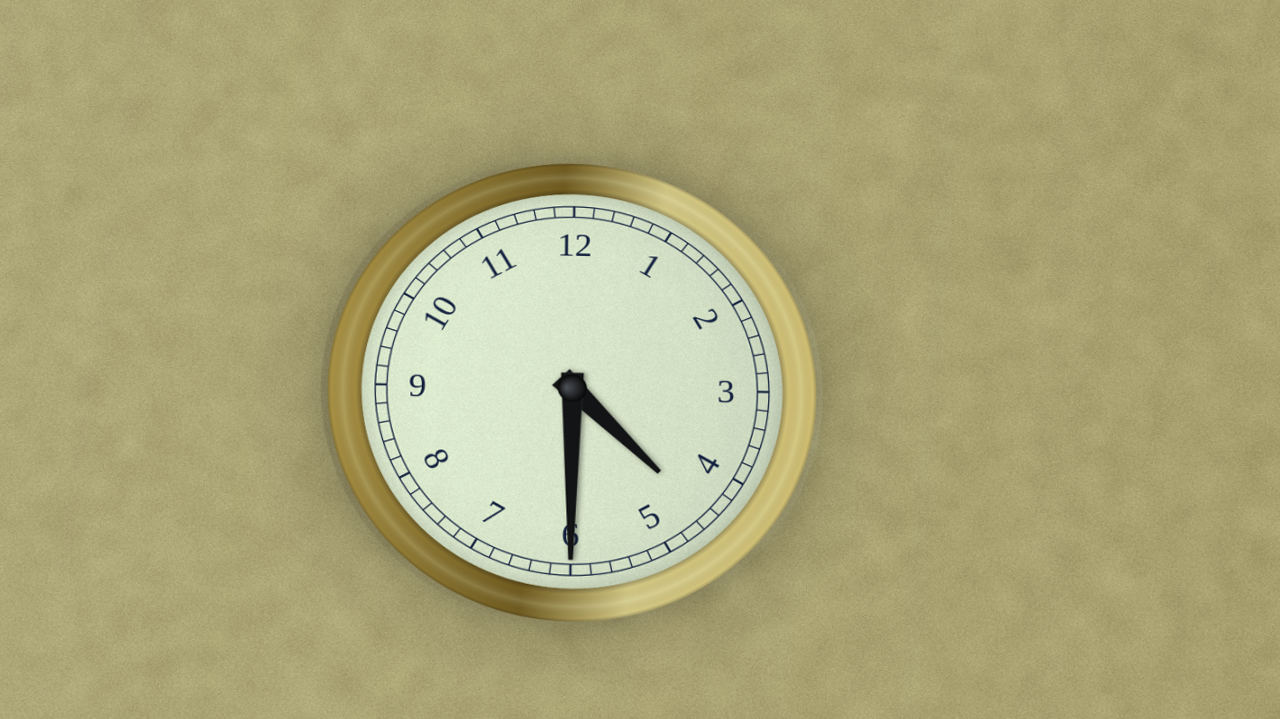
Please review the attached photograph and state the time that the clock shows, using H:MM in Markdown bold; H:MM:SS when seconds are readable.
**4:30**
